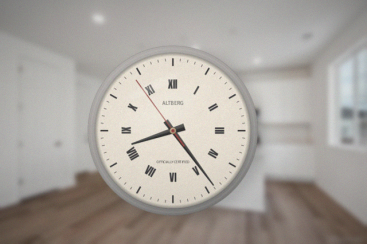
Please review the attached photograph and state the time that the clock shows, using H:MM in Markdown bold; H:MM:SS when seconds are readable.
**8:23:54**
